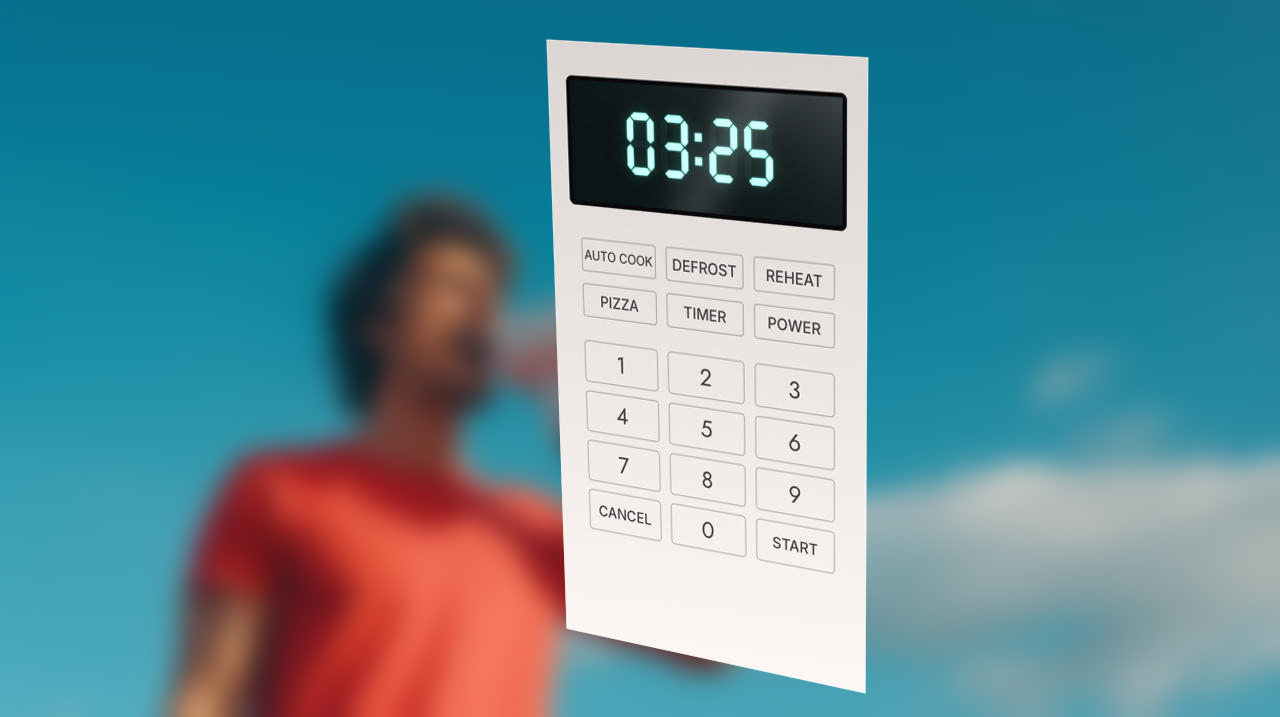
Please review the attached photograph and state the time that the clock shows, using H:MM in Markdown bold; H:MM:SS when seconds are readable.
**3:25**
